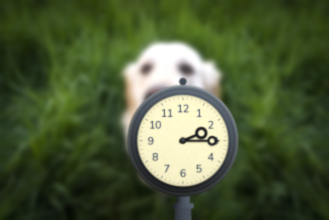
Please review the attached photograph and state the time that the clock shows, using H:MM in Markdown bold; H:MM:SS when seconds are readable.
**2:15**
